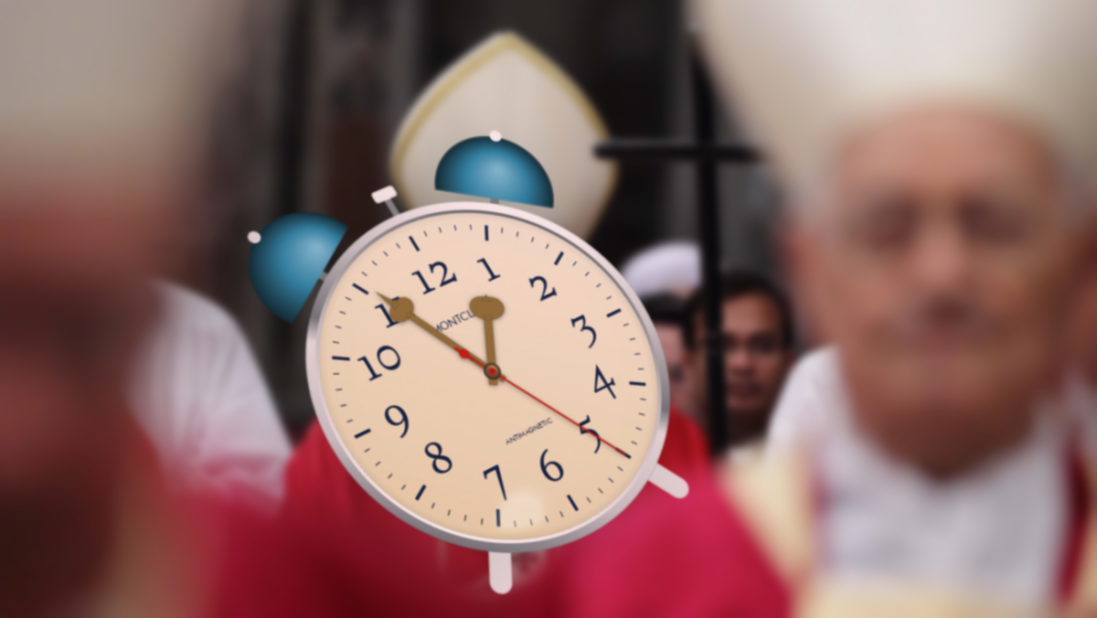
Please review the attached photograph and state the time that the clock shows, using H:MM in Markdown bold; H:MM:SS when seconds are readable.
**12:55:25**
